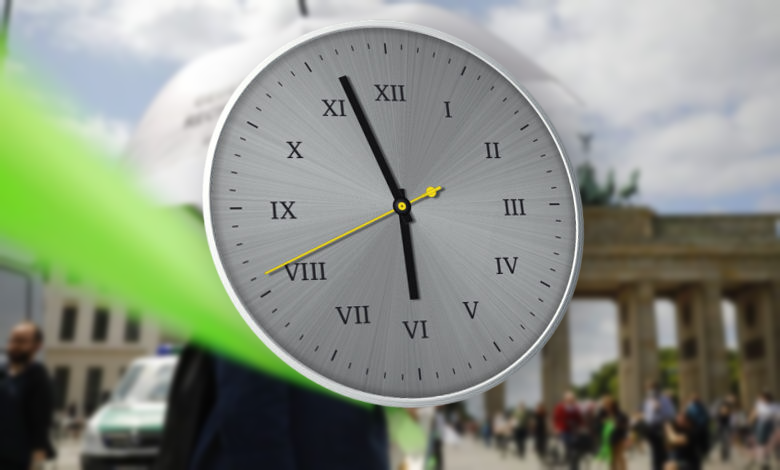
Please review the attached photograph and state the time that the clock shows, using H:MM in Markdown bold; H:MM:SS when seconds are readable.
**5:56:41**
